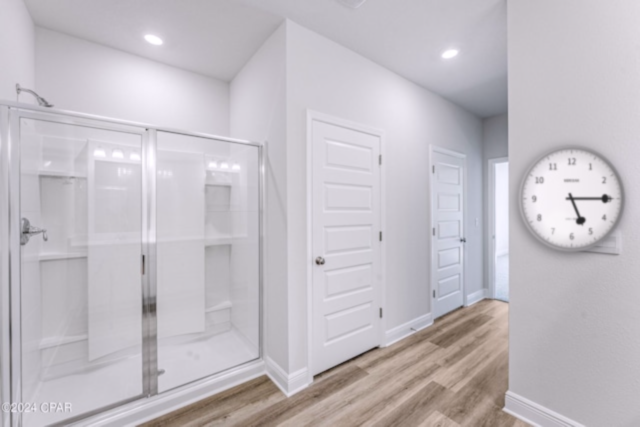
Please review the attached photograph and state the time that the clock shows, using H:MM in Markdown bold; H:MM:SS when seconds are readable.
**5:15**
